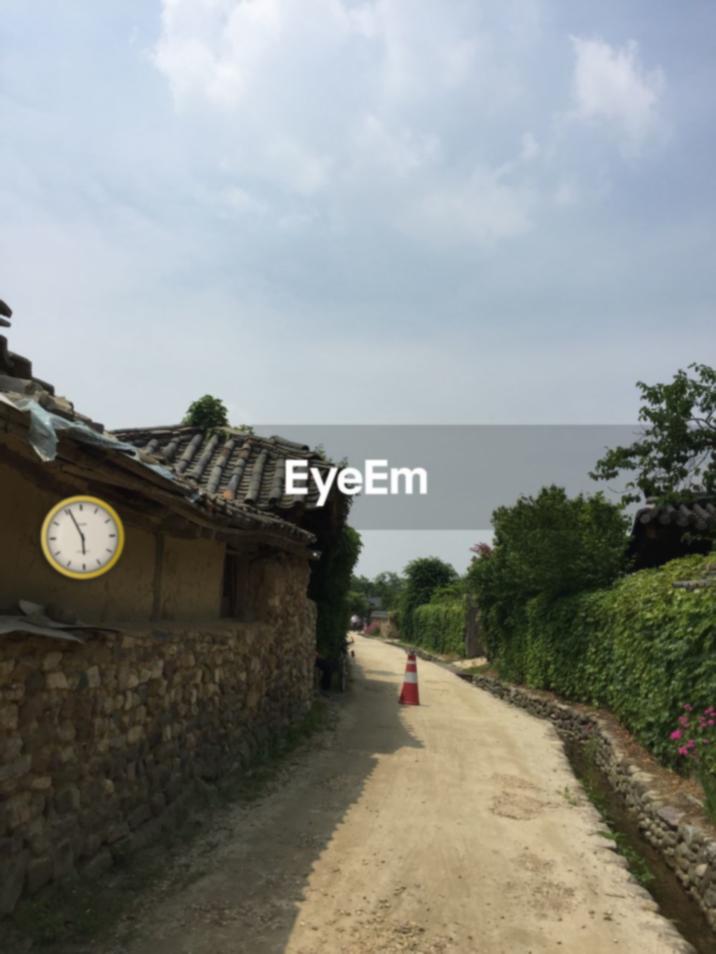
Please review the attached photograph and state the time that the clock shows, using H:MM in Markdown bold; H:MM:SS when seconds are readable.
**5:56**
